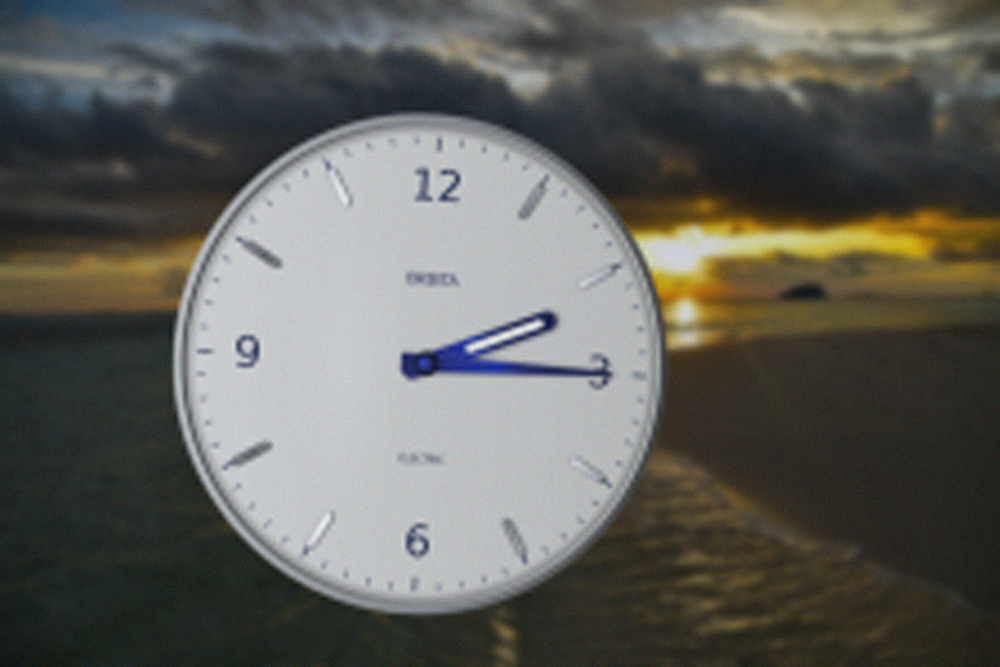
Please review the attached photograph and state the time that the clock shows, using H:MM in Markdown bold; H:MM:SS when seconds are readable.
**2:15**
